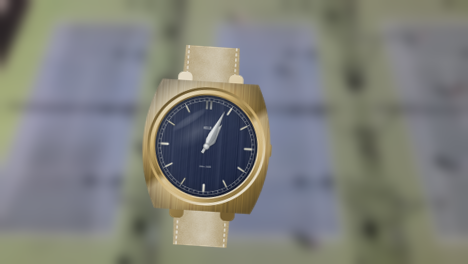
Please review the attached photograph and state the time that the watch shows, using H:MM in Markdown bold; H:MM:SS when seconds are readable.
**1:04**
